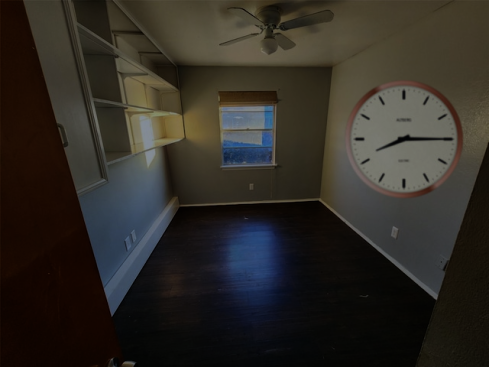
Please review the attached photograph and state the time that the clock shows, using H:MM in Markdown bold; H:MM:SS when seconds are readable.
**8:15**
